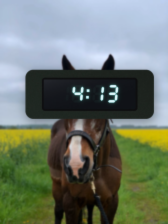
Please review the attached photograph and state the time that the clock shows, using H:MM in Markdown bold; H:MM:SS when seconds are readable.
**4:13**
